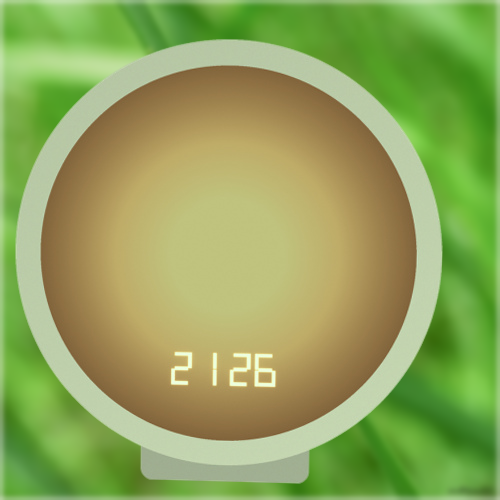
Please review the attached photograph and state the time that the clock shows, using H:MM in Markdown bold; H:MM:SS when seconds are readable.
**21:26**
